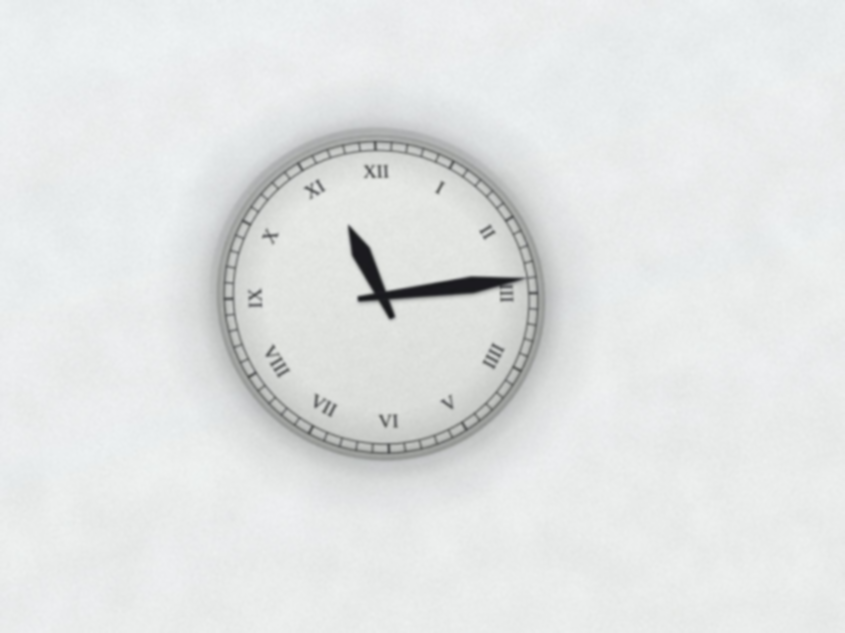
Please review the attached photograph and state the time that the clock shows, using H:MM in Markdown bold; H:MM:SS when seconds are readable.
**11:14**
